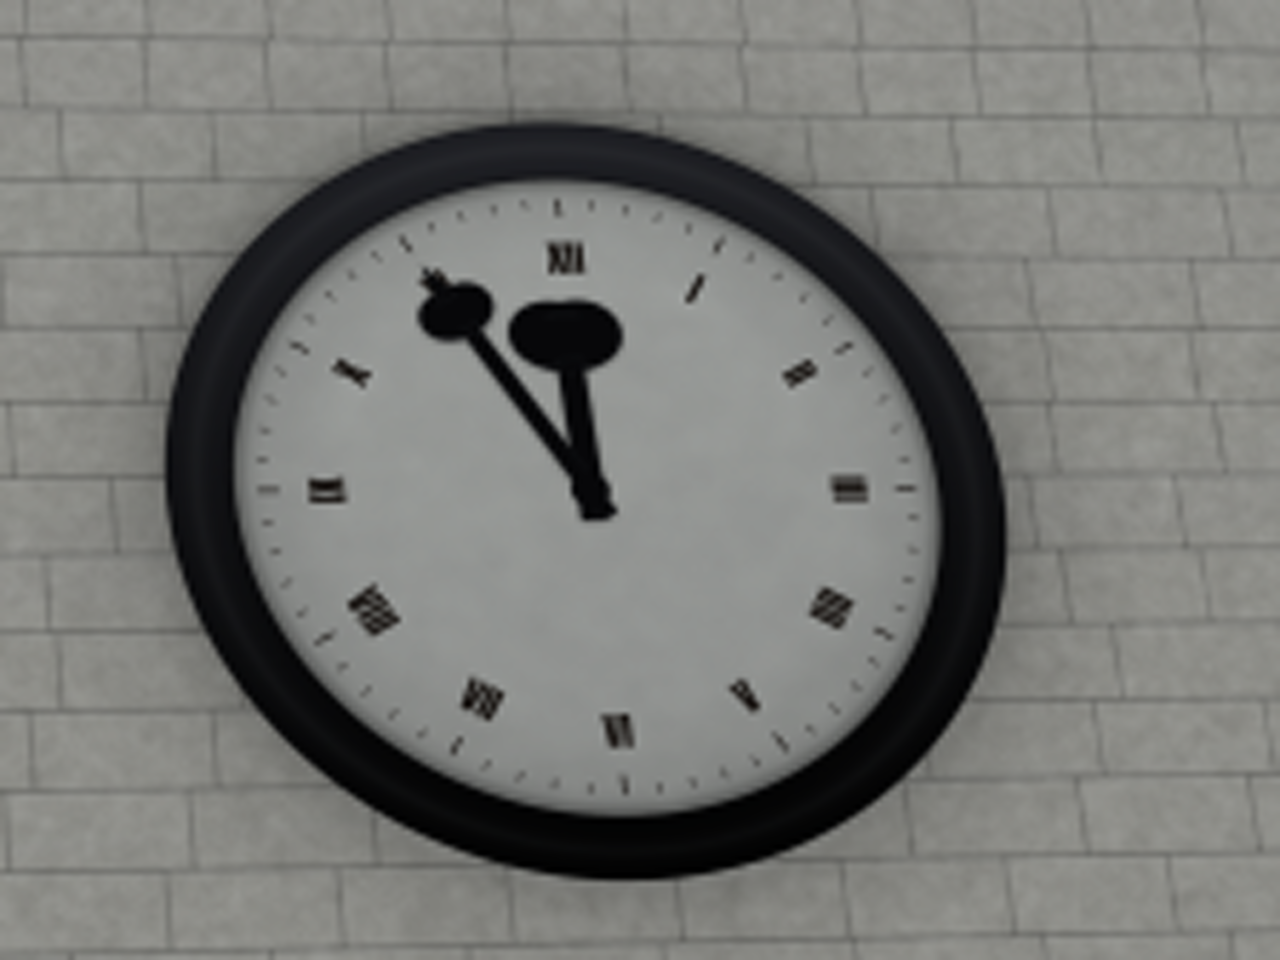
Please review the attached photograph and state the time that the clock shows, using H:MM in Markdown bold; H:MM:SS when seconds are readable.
**11:55**
